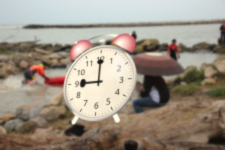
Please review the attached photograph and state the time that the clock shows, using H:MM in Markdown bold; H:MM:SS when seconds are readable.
**9:00**
